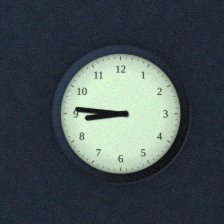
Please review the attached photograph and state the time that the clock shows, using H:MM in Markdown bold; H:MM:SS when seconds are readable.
**8:46**
